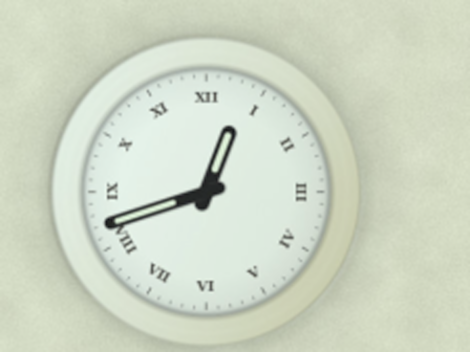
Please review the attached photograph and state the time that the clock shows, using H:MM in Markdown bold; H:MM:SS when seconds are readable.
**12:42**
